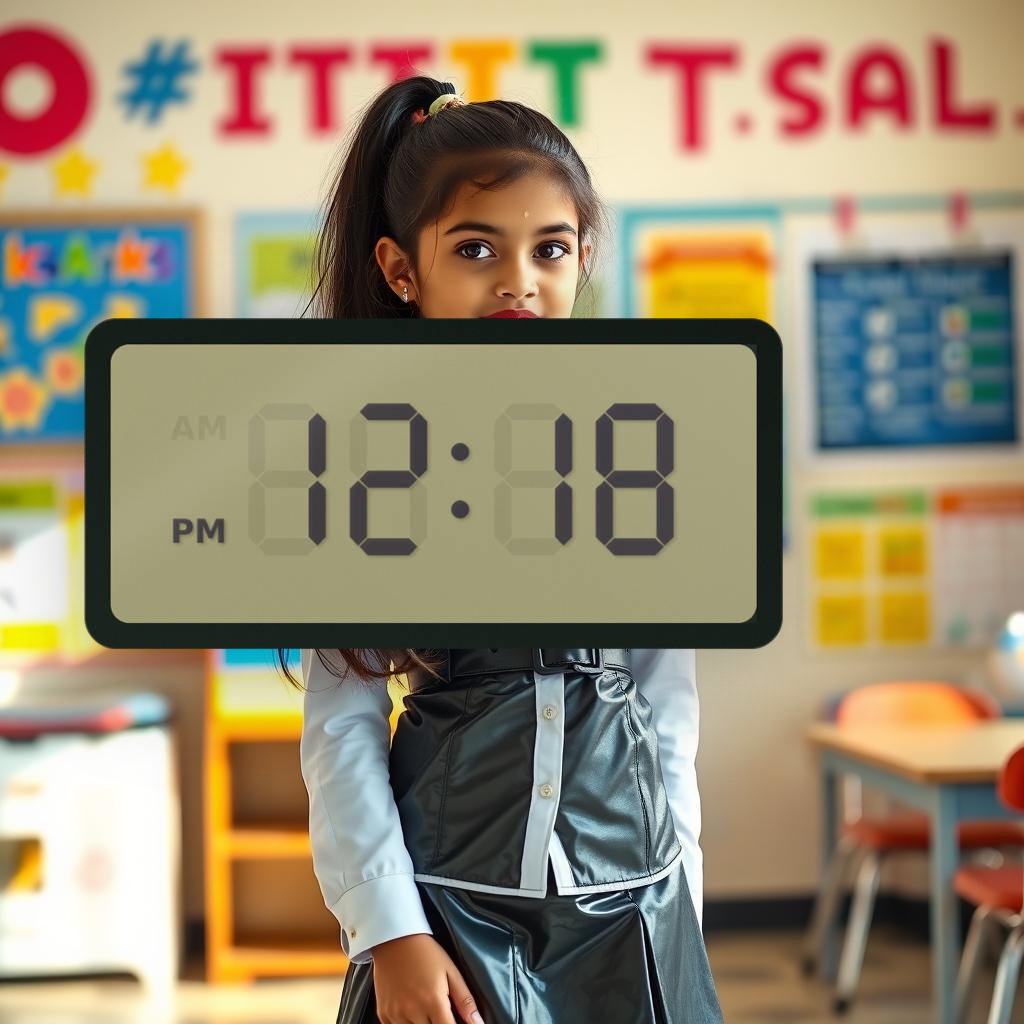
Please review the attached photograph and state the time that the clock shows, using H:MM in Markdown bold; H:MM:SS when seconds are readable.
**12:18**
